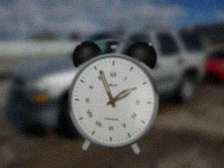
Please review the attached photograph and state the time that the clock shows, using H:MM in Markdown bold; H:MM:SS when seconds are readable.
**1:56**
